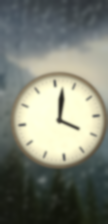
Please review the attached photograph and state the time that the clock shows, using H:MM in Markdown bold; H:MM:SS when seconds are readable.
**4:02**
